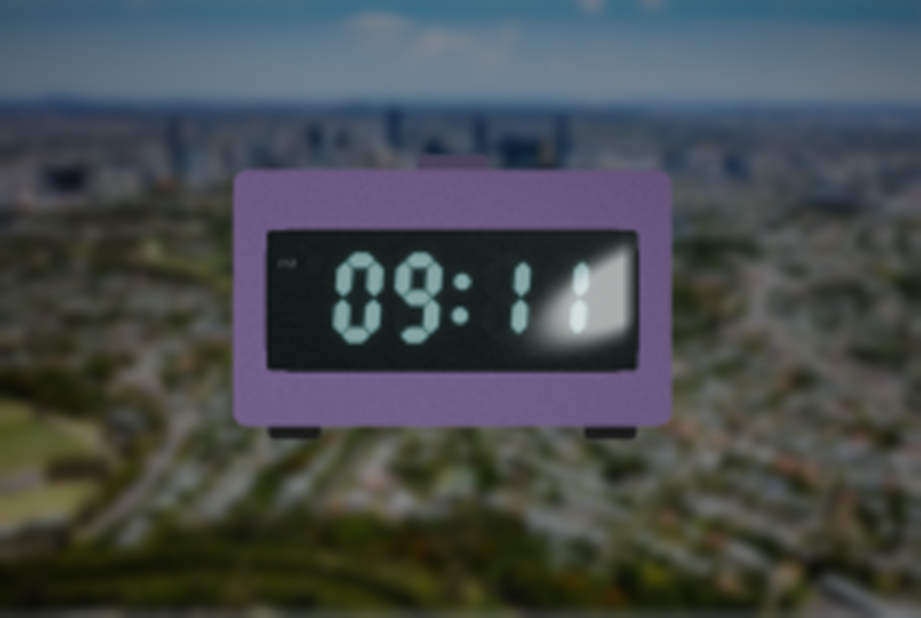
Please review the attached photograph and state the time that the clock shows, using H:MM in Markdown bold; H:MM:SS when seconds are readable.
**9:11**
